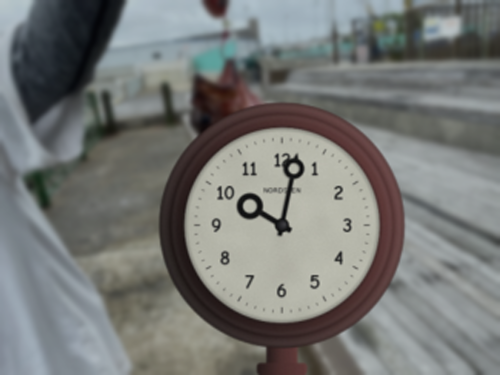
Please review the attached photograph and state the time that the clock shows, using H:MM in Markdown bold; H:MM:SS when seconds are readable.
**10:02**
